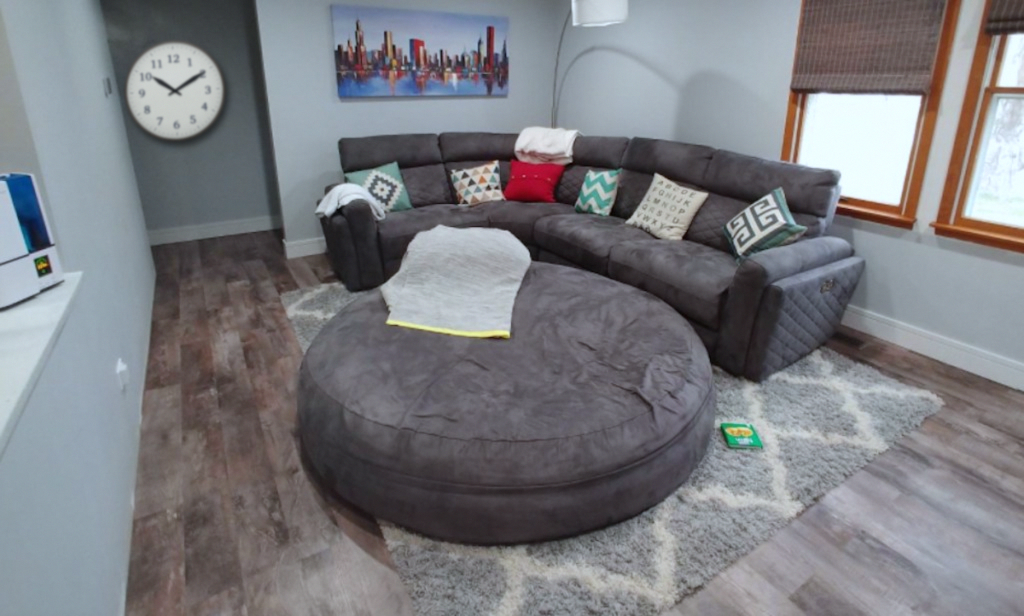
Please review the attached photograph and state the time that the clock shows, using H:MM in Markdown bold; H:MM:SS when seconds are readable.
**10:10**
